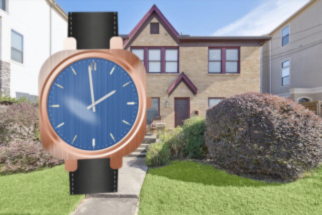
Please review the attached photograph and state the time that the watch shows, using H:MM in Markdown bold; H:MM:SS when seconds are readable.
**1:59**
